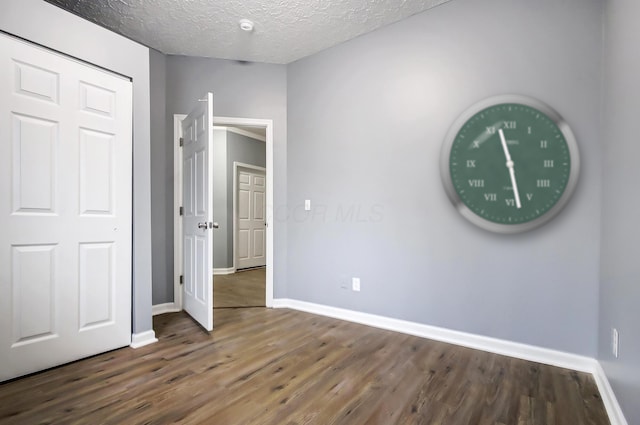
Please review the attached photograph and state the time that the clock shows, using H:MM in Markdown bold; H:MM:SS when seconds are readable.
**11:28**
